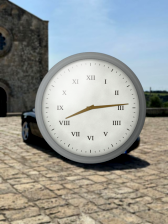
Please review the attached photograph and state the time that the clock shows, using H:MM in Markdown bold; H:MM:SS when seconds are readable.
**8:14**
